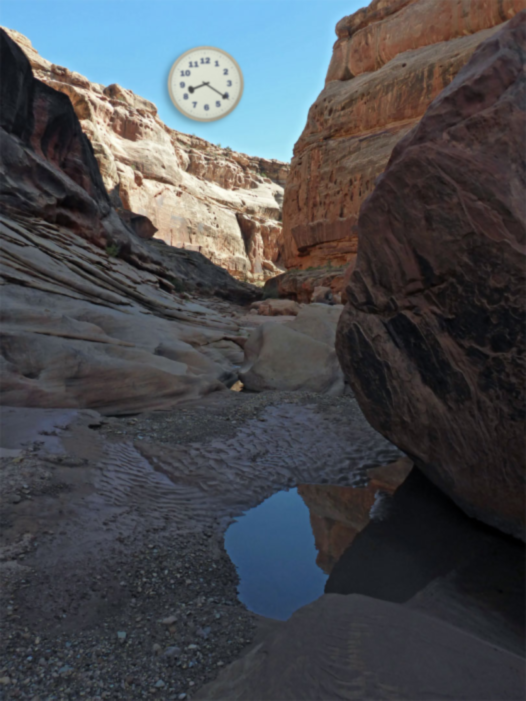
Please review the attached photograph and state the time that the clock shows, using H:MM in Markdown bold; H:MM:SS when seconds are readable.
**8:21**
